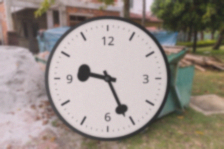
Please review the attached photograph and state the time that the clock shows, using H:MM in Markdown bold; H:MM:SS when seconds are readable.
**9:26**
